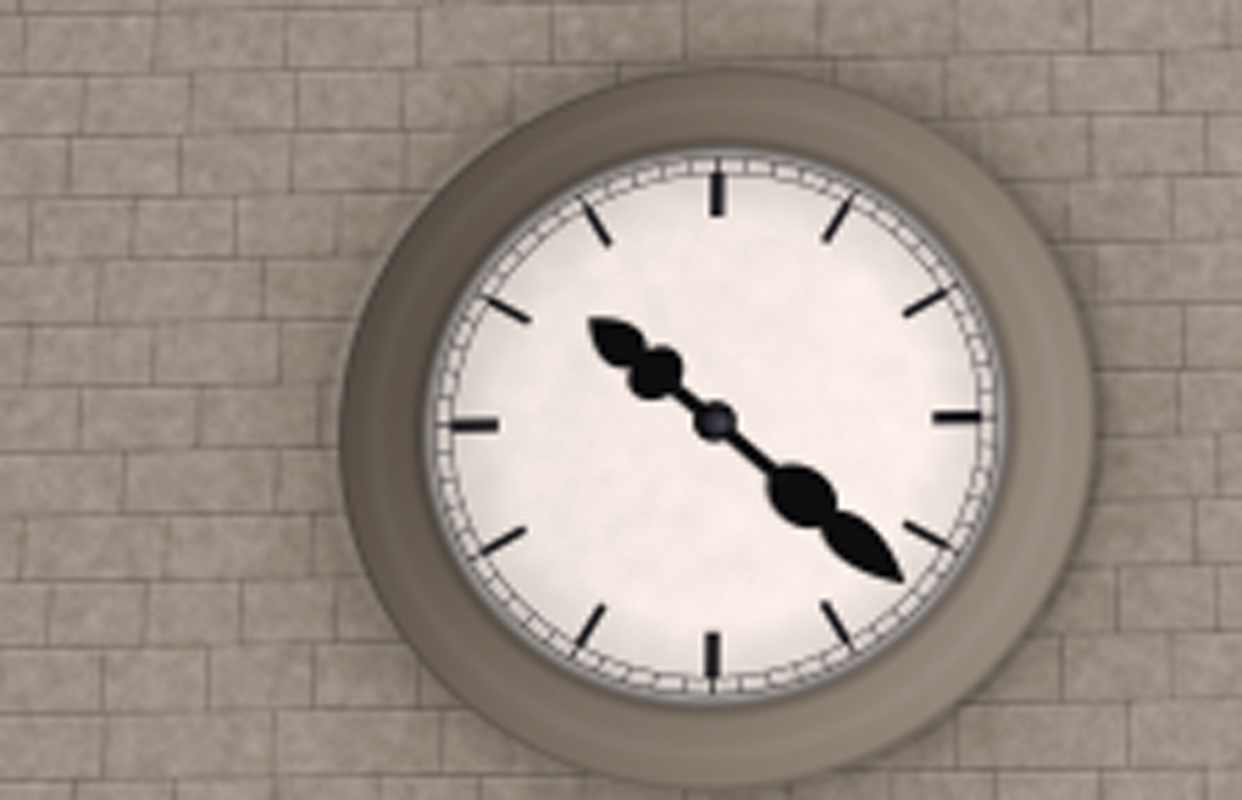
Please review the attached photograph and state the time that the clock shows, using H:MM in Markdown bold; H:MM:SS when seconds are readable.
**10:22**
